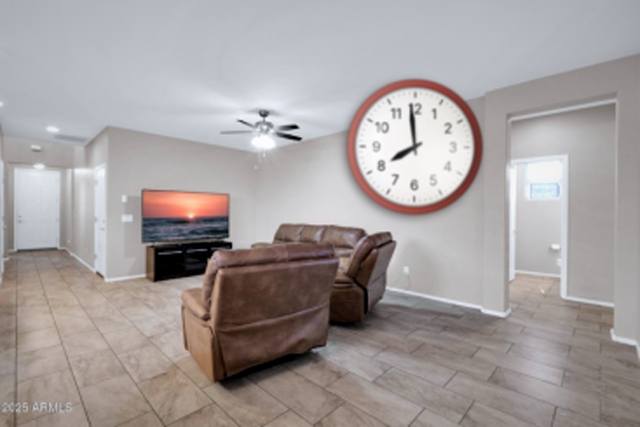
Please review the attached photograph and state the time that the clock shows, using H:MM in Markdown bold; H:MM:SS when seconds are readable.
**7:59**
